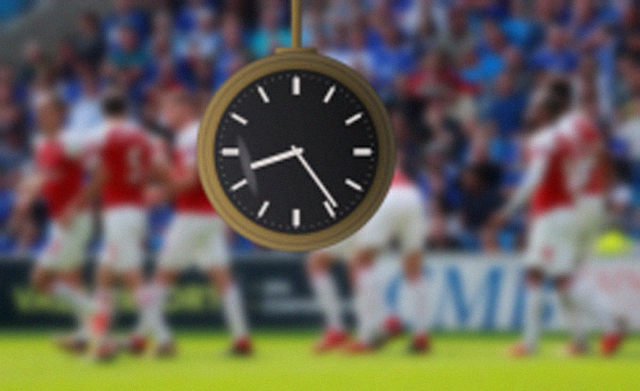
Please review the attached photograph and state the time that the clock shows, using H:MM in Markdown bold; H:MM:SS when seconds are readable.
**8:24**
